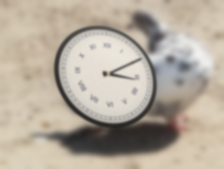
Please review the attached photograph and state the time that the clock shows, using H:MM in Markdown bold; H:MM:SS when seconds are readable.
**3:10**
